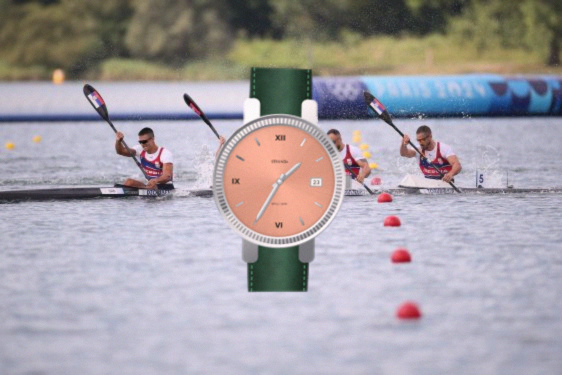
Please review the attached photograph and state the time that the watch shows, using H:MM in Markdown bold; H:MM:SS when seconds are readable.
**1:35**
